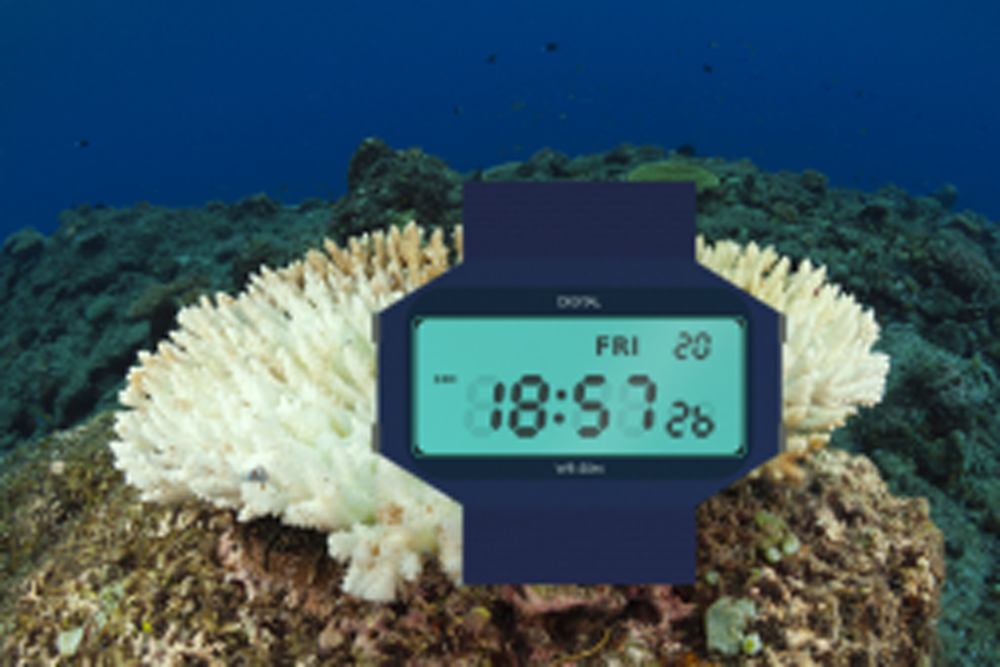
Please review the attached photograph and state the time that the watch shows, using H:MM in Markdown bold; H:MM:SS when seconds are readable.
**18:57:26**
